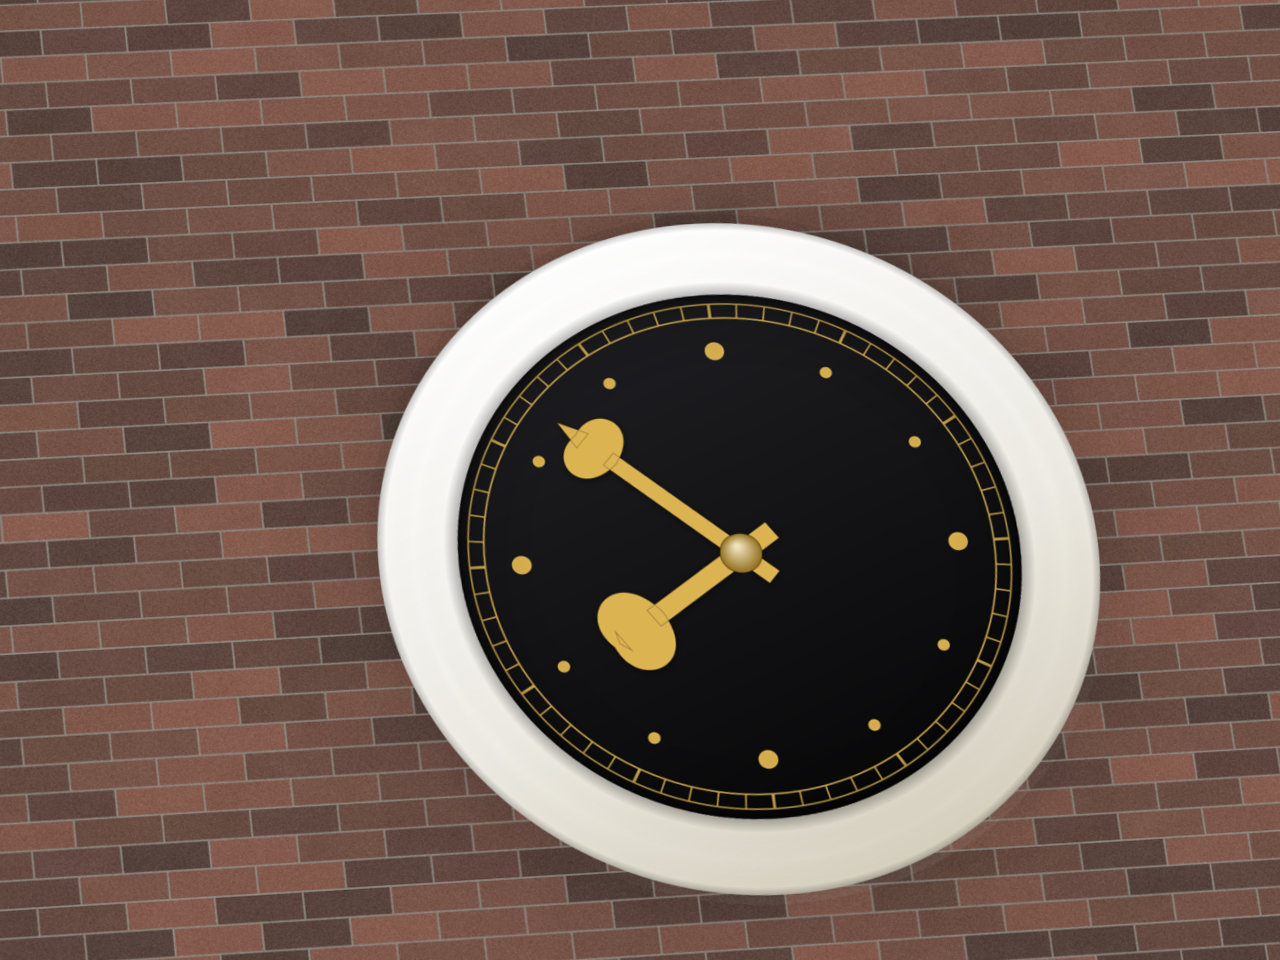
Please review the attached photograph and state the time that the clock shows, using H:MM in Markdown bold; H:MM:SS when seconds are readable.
**7:52**
